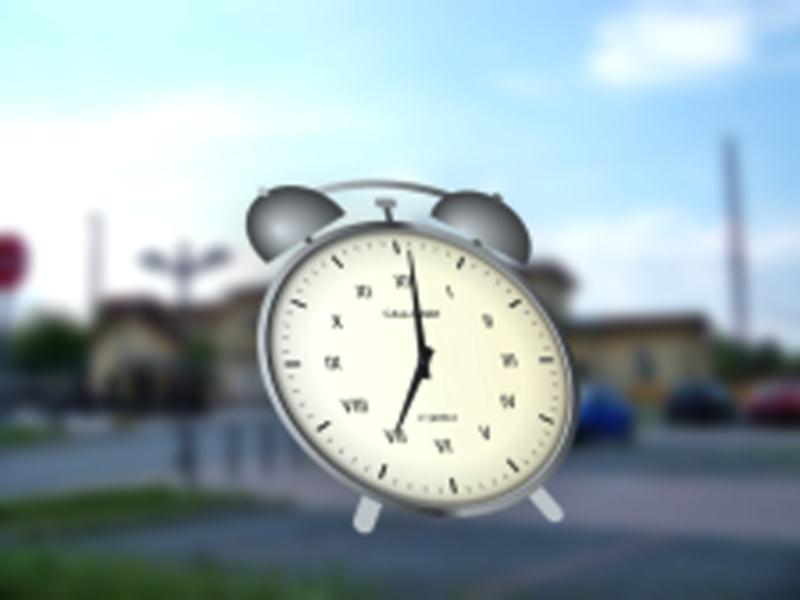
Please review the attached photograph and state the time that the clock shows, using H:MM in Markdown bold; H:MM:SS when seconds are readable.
**7:01**
